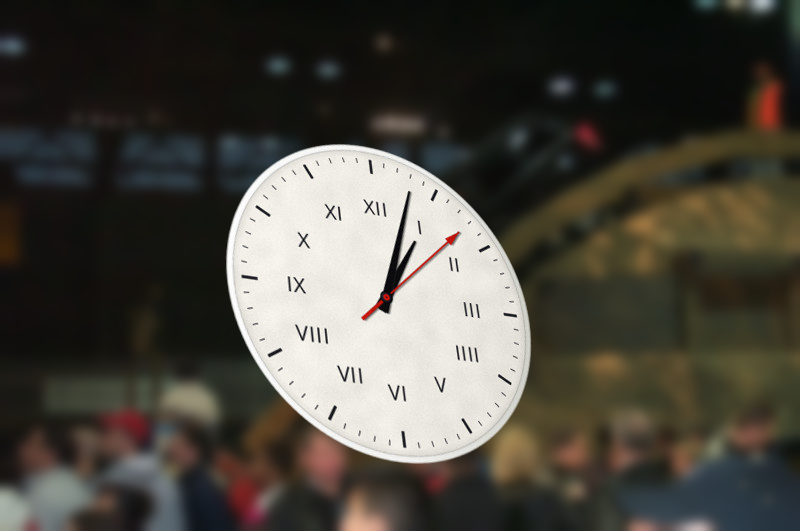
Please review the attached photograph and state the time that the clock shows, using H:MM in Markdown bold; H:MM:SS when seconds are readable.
**1:03:08**
